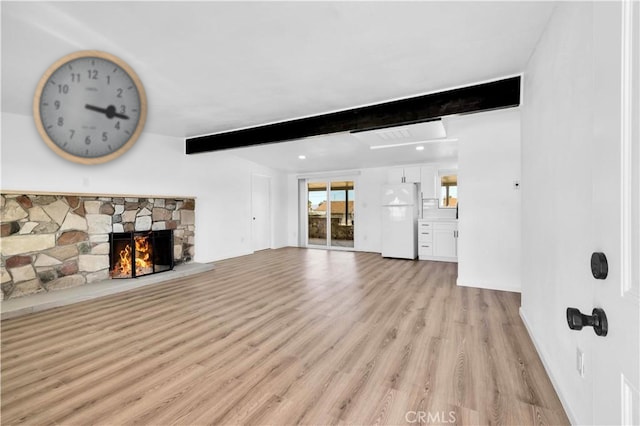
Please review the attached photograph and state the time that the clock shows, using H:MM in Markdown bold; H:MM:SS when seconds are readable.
**3:17**
